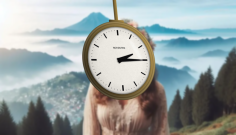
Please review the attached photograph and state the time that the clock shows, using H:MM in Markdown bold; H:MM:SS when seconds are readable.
**2:15**
